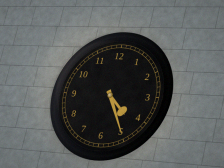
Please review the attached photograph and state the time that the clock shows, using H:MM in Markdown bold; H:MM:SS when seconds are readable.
**4:25**
